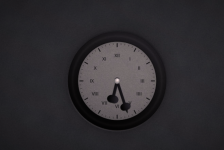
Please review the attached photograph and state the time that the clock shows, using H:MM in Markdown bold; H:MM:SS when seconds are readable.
**6:27**
